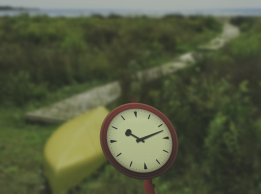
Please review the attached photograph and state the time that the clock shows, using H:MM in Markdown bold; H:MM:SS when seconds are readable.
**10:12**
